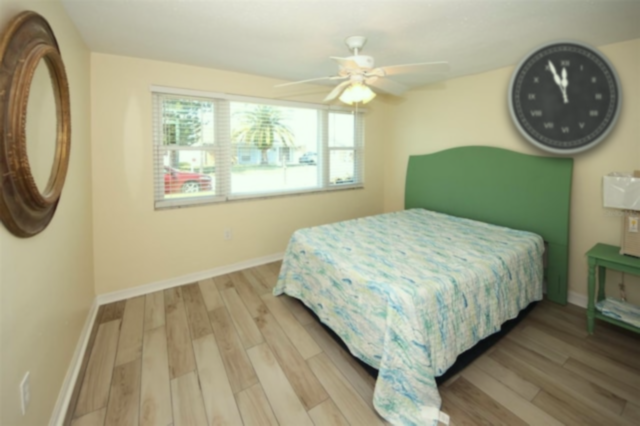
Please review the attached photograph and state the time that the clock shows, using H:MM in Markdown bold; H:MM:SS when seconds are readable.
**11:56**
